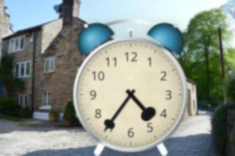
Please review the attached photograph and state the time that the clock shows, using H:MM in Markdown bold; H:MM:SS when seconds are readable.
**4:36**
